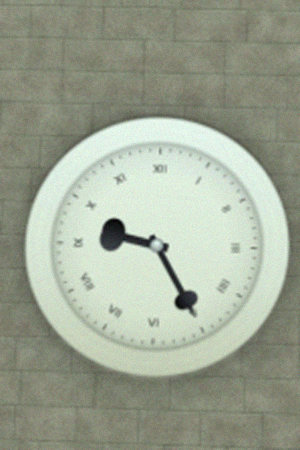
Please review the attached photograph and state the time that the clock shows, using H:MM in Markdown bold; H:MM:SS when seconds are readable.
**9:25**
